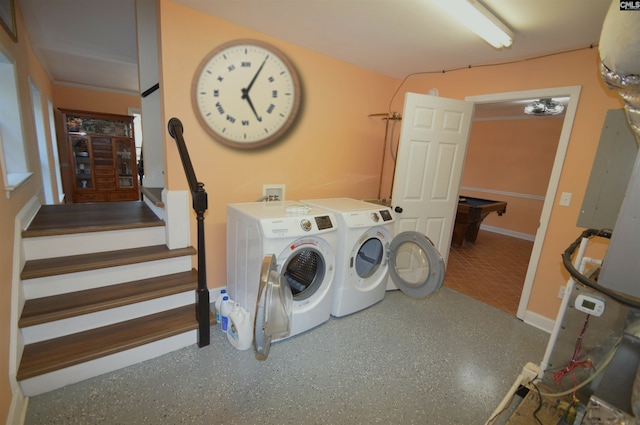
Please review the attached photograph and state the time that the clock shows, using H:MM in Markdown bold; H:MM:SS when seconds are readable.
**5:05**
